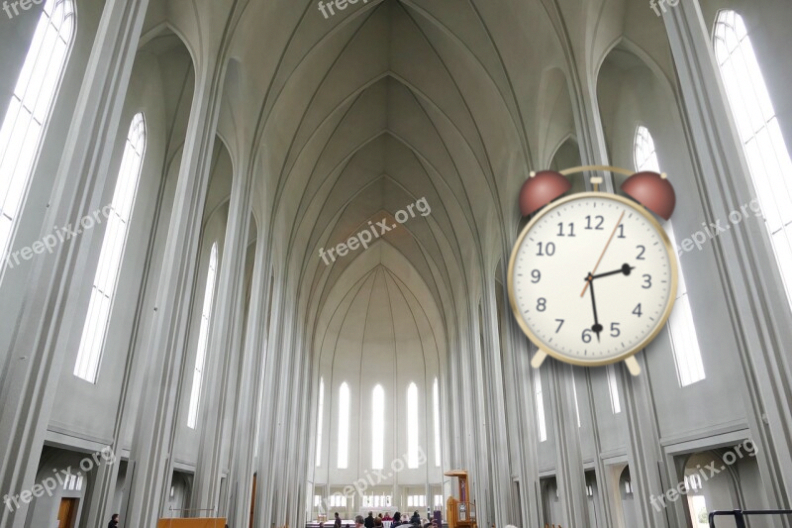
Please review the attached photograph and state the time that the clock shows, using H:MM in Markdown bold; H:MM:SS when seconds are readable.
**2:28:04**
